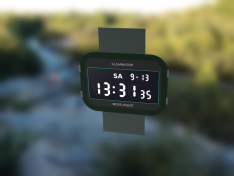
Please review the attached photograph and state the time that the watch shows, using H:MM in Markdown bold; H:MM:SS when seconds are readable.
**13:31:35**
